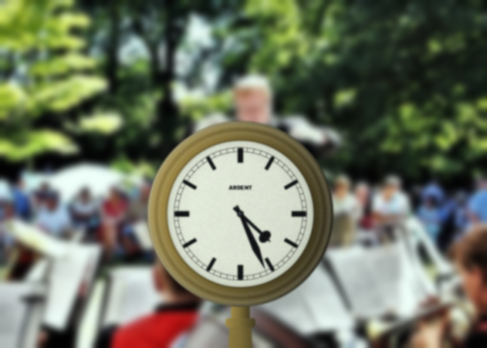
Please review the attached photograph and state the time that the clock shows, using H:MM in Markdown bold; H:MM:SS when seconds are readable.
**4:26**
